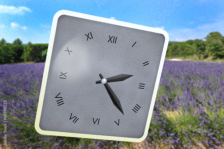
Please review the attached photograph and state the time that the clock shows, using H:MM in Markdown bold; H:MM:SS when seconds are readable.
**2:23**
